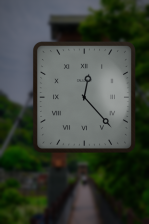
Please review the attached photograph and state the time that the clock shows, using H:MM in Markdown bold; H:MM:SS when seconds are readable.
**12:23**
